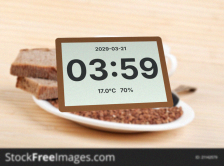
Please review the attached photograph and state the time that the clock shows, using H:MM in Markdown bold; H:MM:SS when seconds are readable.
**3:59**
